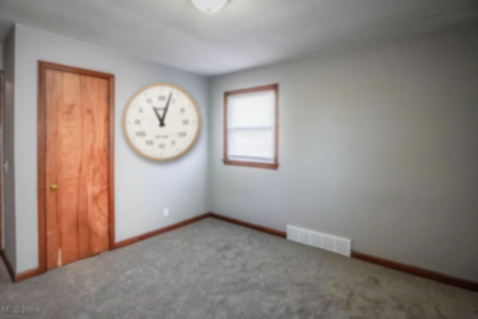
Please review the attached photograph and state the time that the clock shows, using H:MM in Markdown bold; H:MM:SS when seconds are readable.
**11:03**
